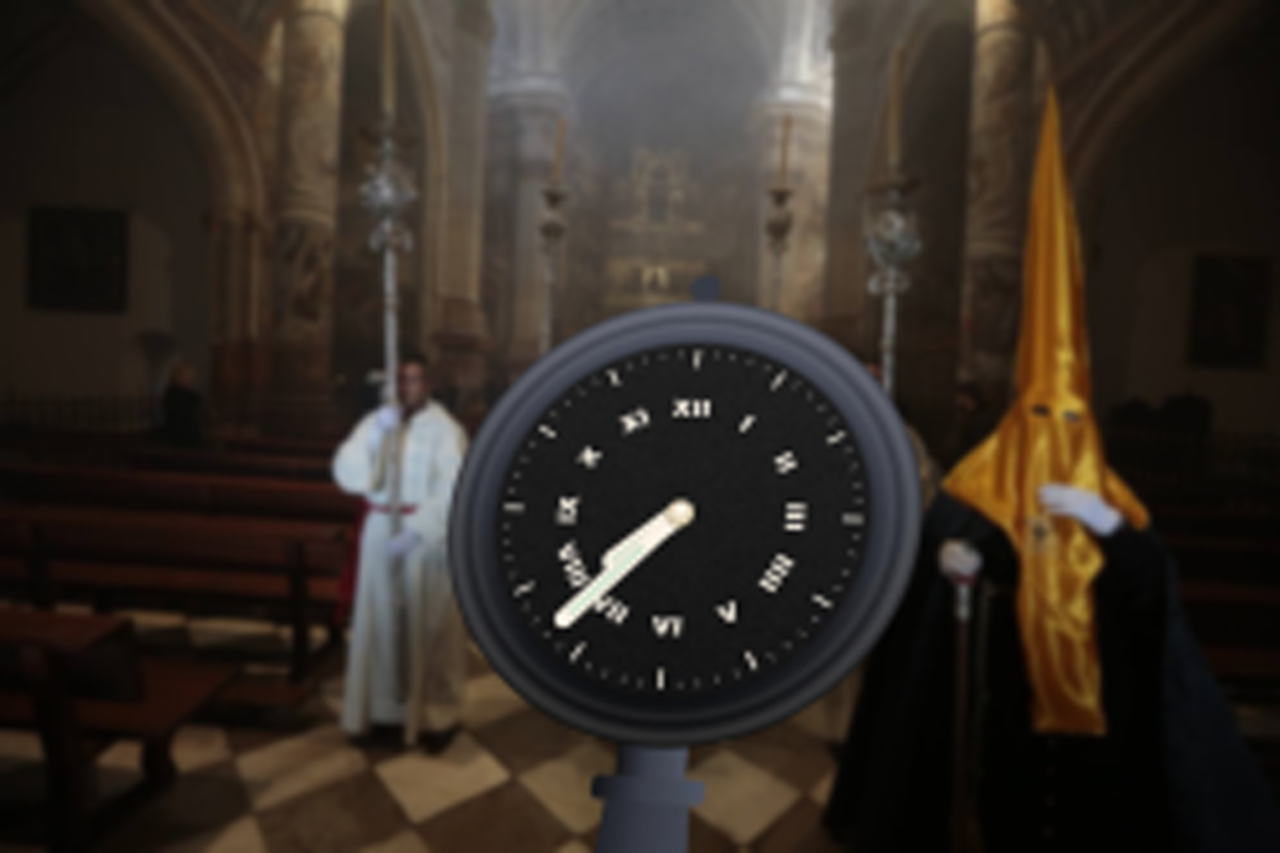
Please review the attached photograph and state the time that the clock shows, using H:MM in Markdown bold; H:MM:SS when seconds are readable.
**7:37**
